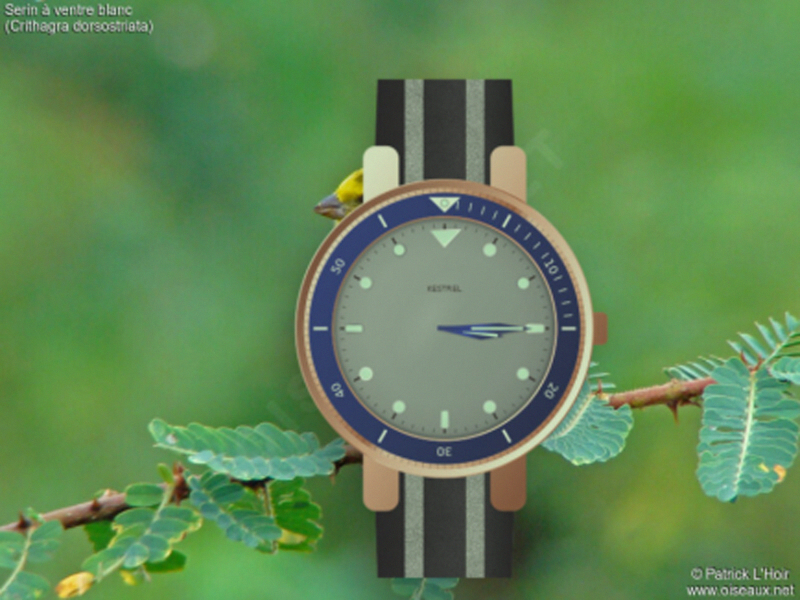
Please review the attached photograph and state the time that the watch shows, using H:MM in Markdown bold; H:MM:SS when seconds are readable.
**3:15**
